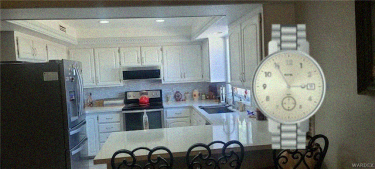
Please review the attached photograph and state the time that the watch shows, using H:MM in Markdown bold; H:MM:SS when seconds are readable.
**2:55**
